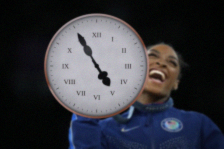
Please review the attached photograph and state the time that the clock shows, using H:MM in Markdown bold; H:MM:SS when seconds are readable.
**4:55**
